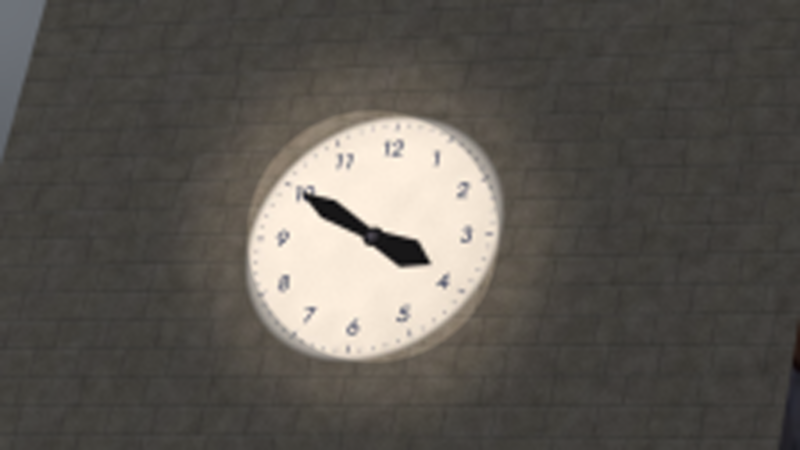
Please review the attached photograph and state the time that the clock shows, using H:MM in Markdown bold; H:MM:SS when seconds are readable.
**3:50**
